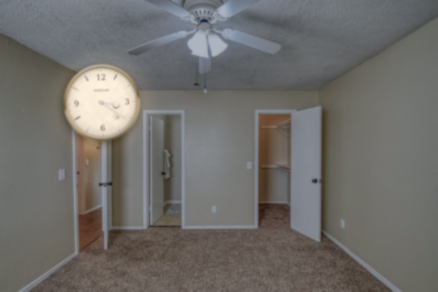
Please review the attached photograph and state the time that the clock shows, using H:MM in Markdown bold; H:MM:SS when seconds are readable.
**3:21**
